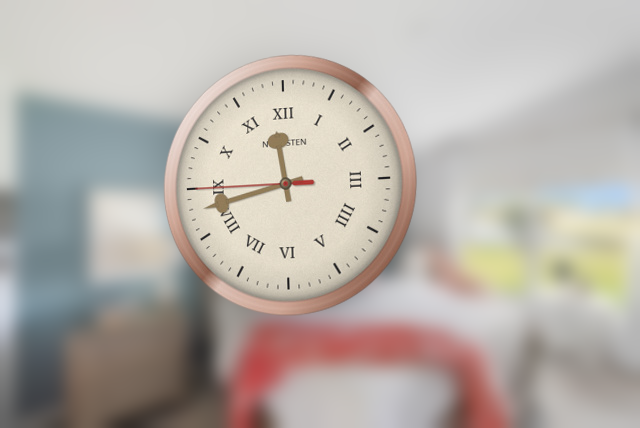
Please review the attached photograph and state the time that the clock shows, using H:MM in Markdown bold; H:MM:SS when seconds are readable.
**11:42:45**
